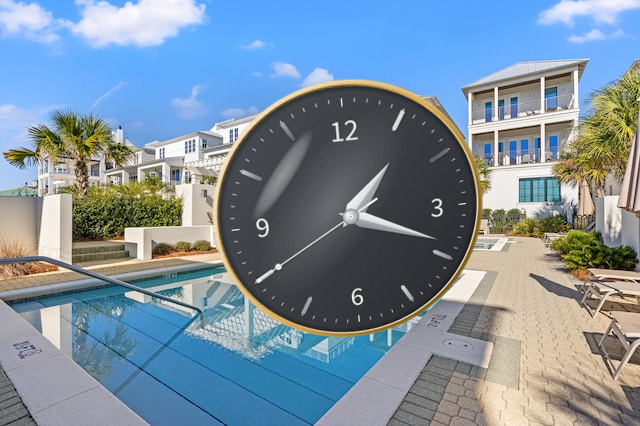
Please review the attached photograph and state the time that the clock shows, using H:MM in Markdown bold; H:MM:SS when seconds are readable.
**1:18:40**
